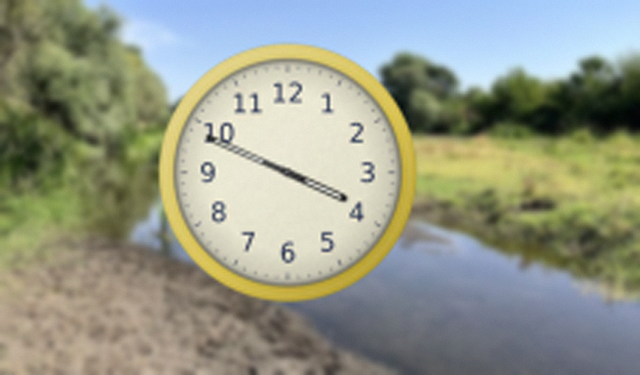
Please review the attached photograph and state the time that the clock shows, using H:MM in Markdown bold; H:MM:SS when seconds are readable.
**3:49**
